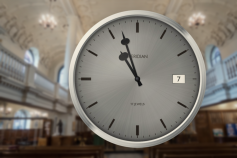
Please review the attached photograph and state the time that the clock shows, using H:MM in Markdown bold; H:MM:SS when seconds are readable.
**10:57**
